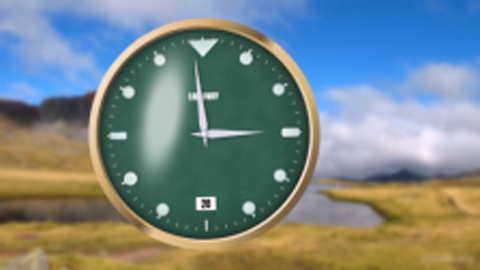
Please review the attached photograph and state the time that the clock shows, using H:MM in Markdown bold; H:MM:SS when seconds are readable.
**2:59**
